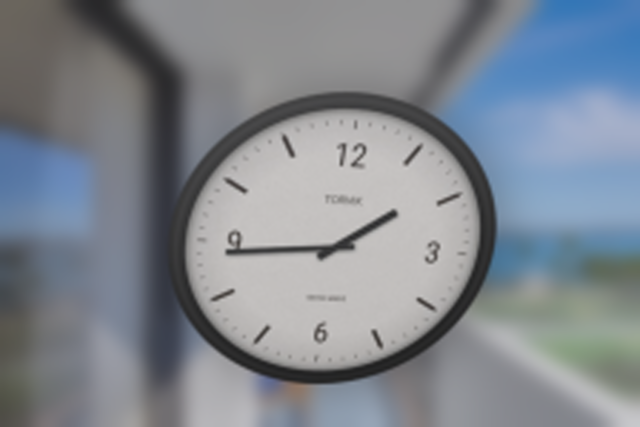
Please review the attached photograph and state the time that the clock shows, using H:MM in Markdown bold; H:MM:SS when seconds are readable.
**1:44**
